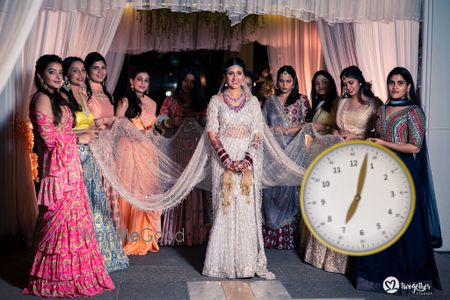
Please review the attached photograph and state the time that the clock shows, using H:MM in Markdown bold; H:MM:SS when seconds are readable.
**7:03**
